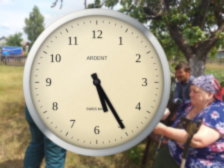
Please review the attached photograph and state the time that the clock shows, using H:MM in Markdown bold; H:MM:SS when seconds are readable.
**5:25**
